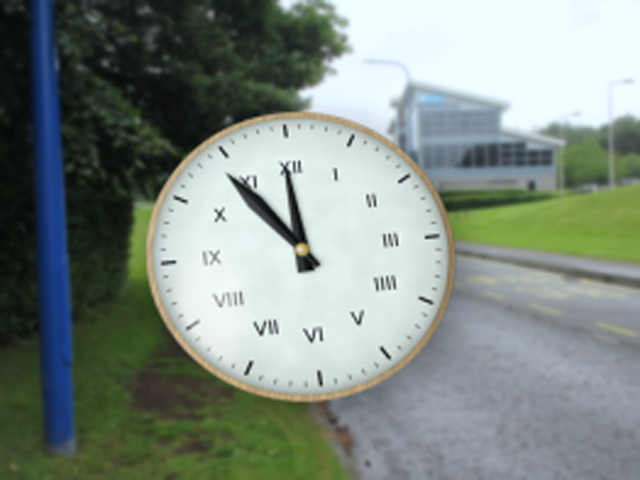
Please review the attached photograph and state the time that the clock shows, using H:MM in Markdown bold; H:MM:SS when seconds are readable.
**11:54**
